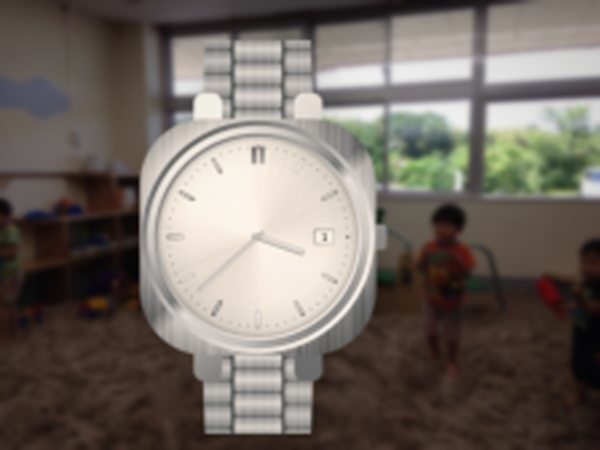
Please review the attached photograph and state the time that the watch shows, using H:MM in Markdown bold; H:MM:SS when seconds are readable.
**3:38**
